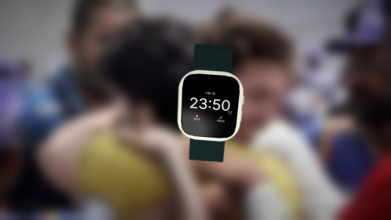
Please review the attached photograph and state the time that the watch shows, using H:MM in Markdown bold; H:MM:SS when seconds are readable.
**23:50**
